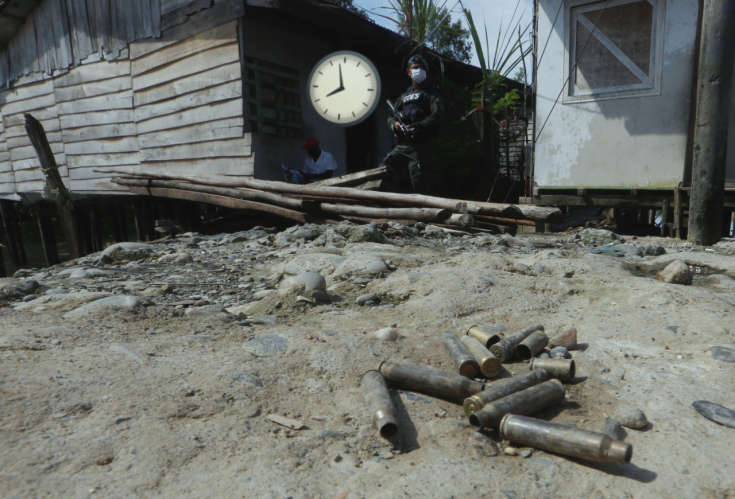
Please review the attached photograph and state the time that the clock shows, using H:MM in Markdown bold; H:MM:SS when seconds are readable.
**7:58**
